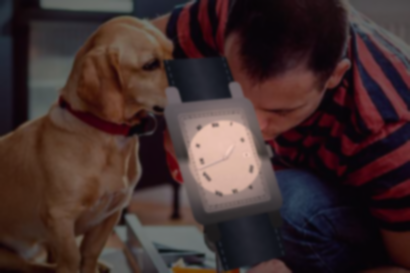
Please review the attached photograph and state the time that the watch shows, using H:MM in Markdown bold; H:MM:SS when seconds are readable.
**1:43**
